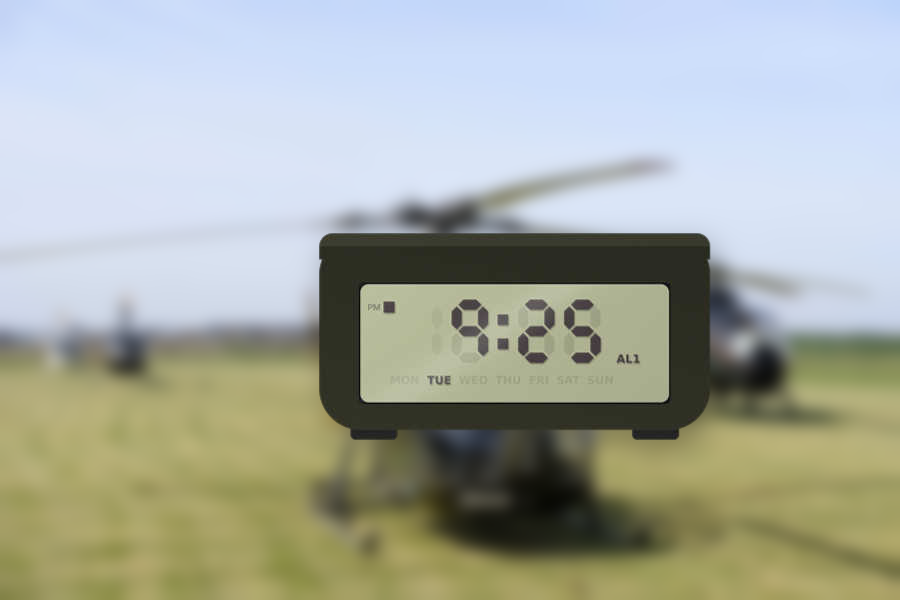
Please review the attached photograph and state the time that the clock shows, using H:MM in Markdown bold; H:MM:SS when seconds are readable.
**9:25**
